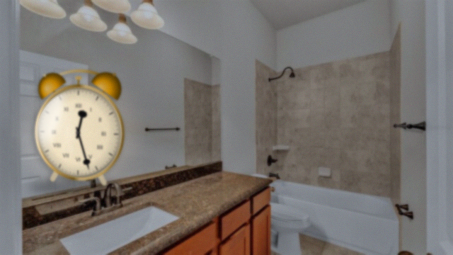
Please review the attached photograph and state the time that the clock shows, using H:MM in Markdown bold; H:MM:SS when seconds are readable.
**12:27**
